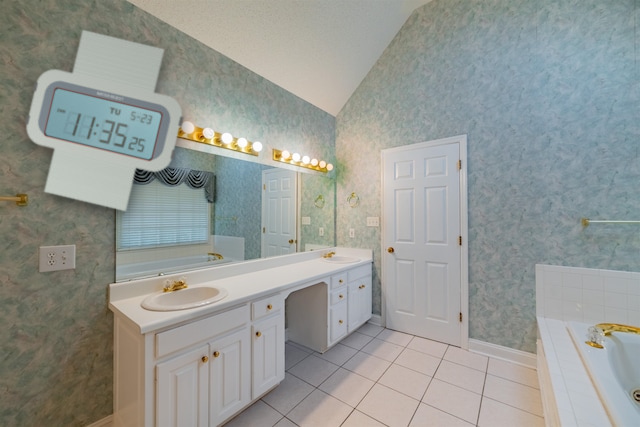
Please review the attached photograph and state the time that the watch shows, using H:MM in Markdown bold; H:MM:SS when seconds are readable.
**11:35:25**
